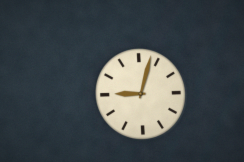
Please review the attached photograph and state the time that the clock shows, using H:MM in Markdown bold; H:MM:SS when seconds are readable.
**9:03**
